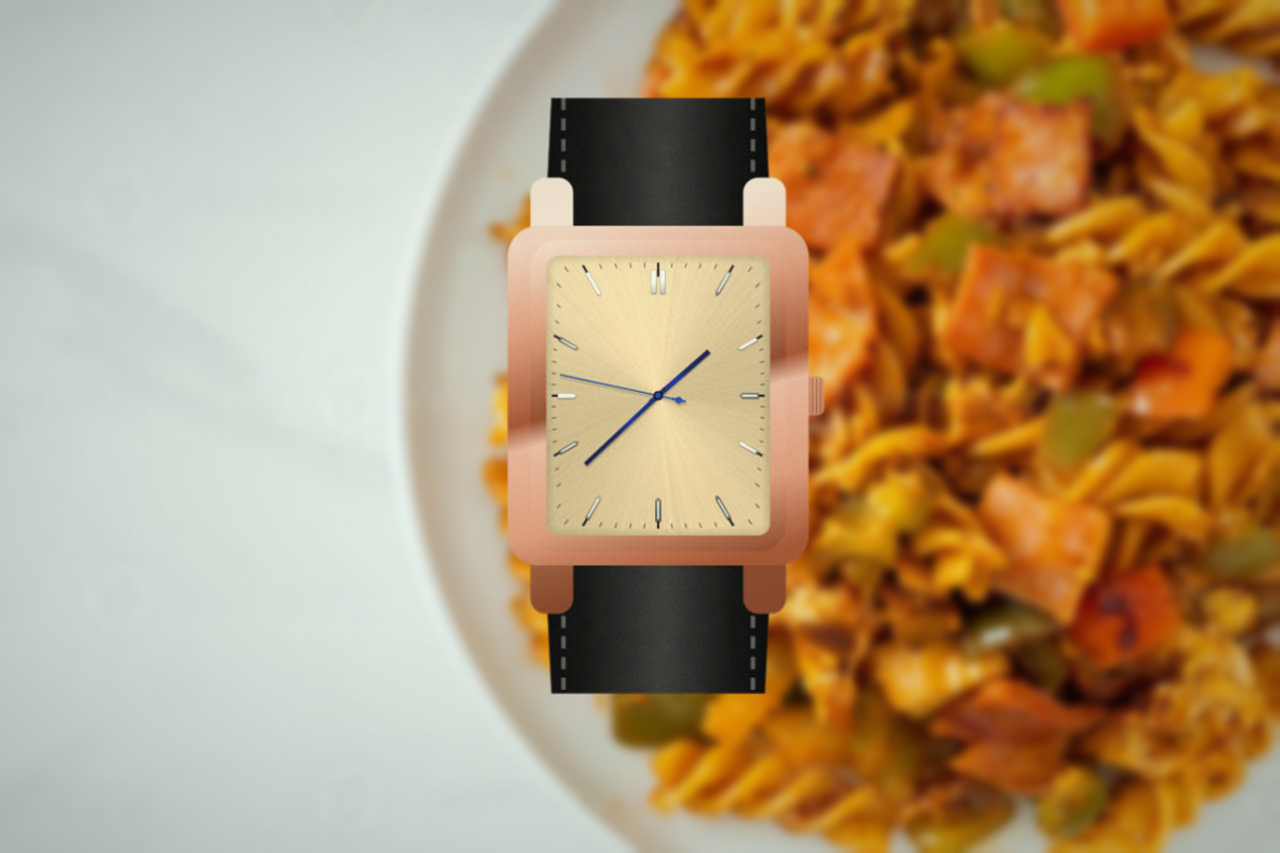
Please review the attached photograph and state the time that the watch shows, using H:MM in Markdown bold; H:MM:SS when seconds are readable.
**1:37:47**
